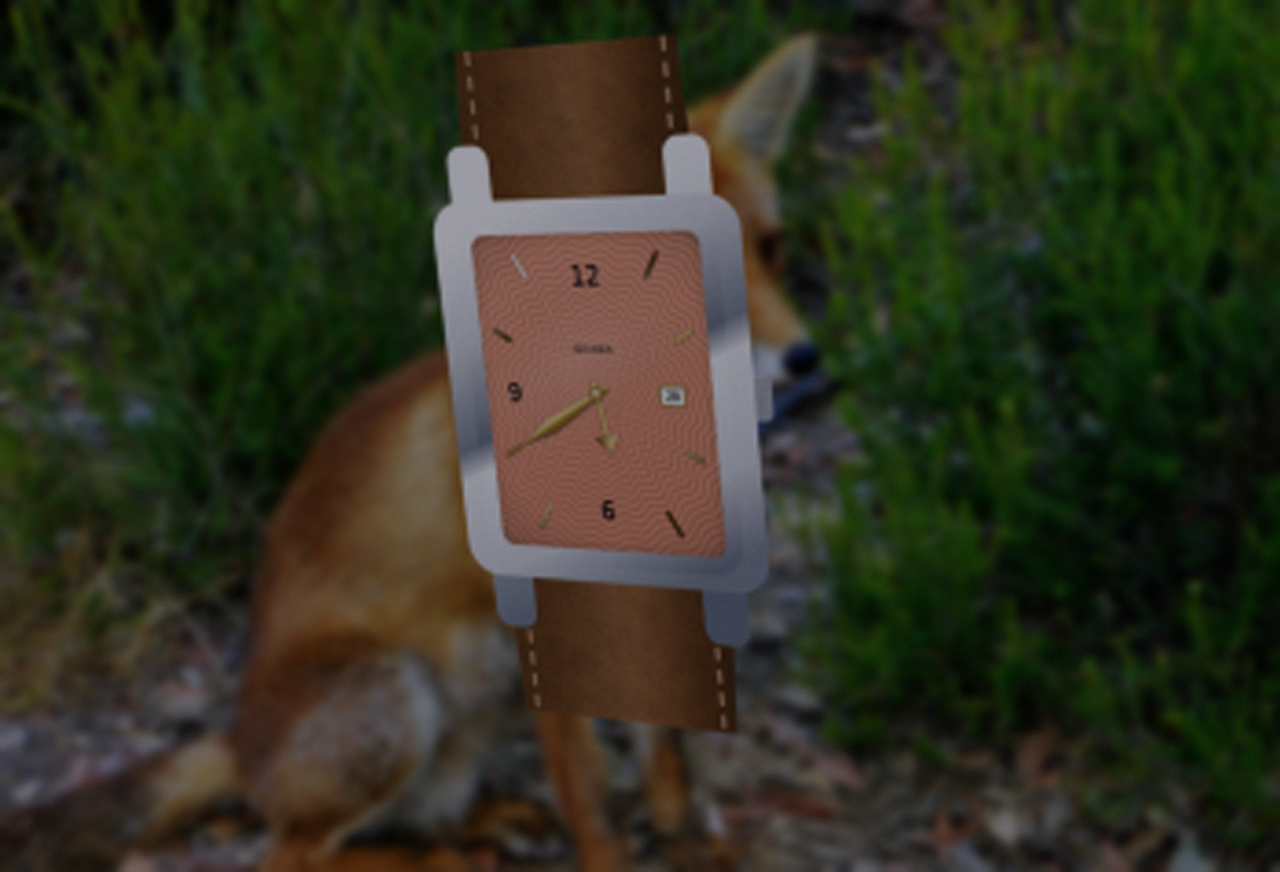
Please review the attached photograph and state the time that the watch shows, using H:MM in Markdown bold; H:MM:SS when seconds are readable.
**5:40**
